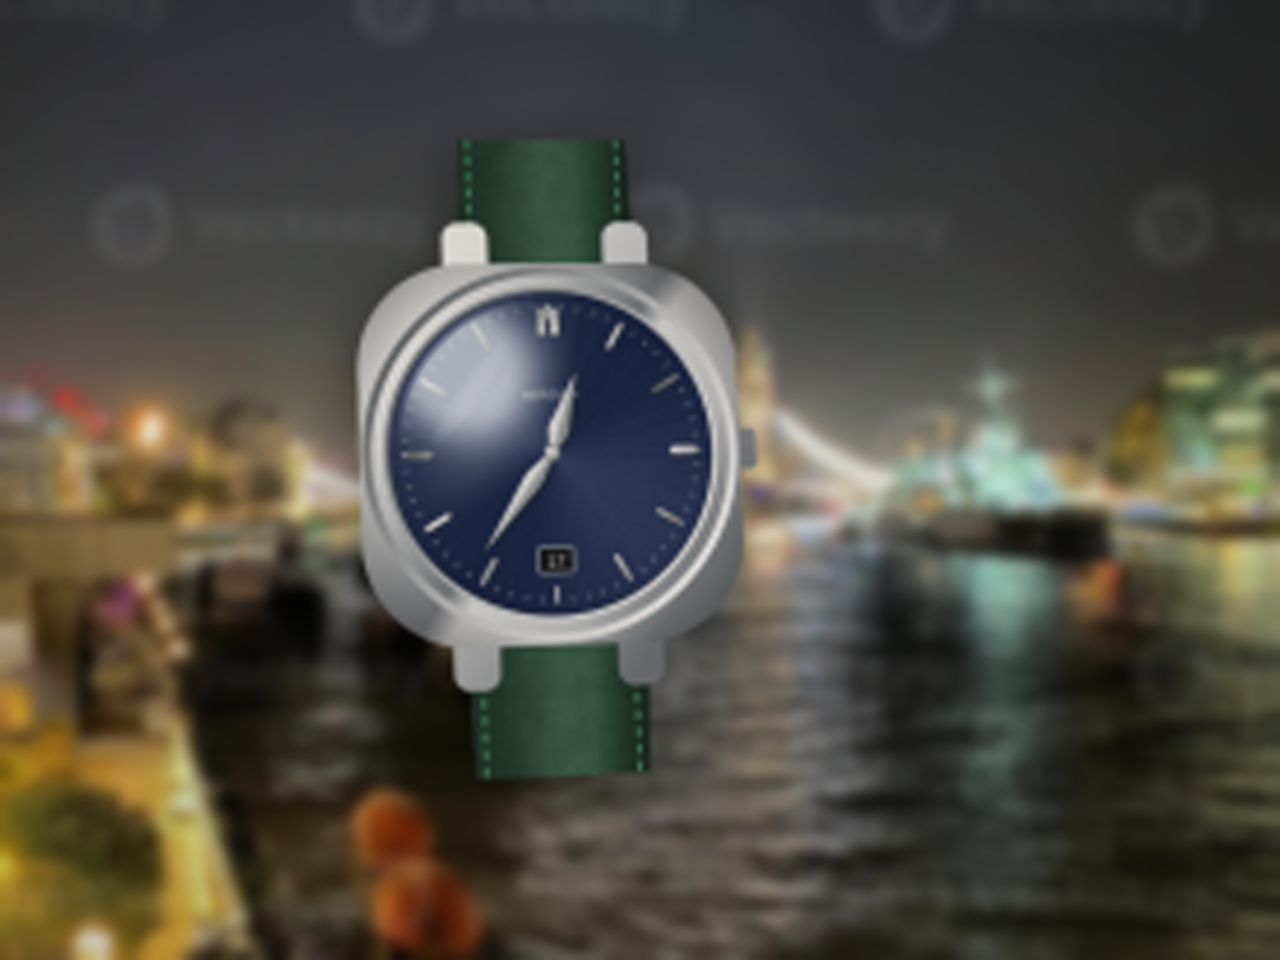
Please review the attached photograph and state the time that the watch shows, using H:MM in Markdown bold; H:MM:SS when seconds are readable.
**12:36**
